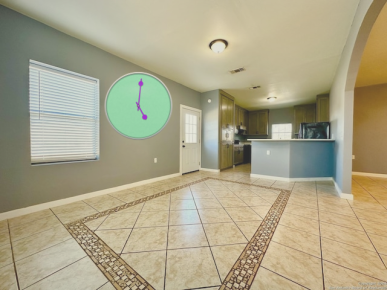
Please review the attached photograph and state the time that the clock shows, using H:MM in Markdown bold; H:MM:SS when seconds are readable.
**5:01**
